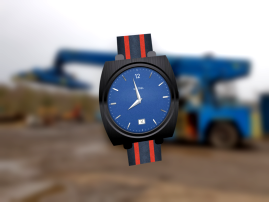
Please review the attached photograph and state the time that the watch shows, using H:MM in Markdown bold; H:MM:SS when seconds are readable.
**7:58**
